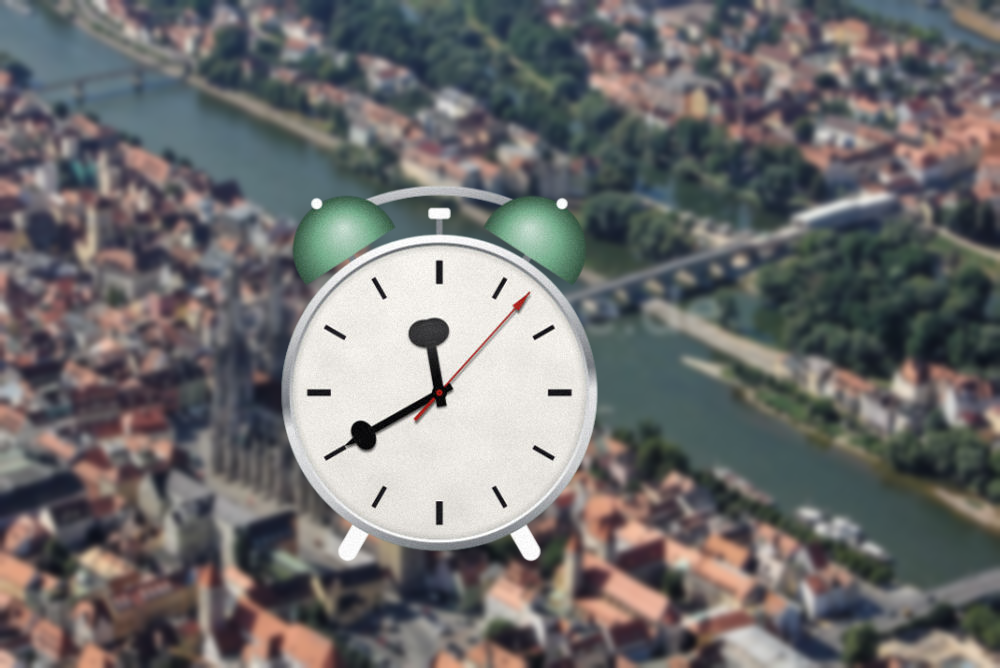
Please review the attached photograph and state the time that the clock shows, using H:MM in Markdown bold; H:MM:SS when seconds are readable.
**11:40:07**
